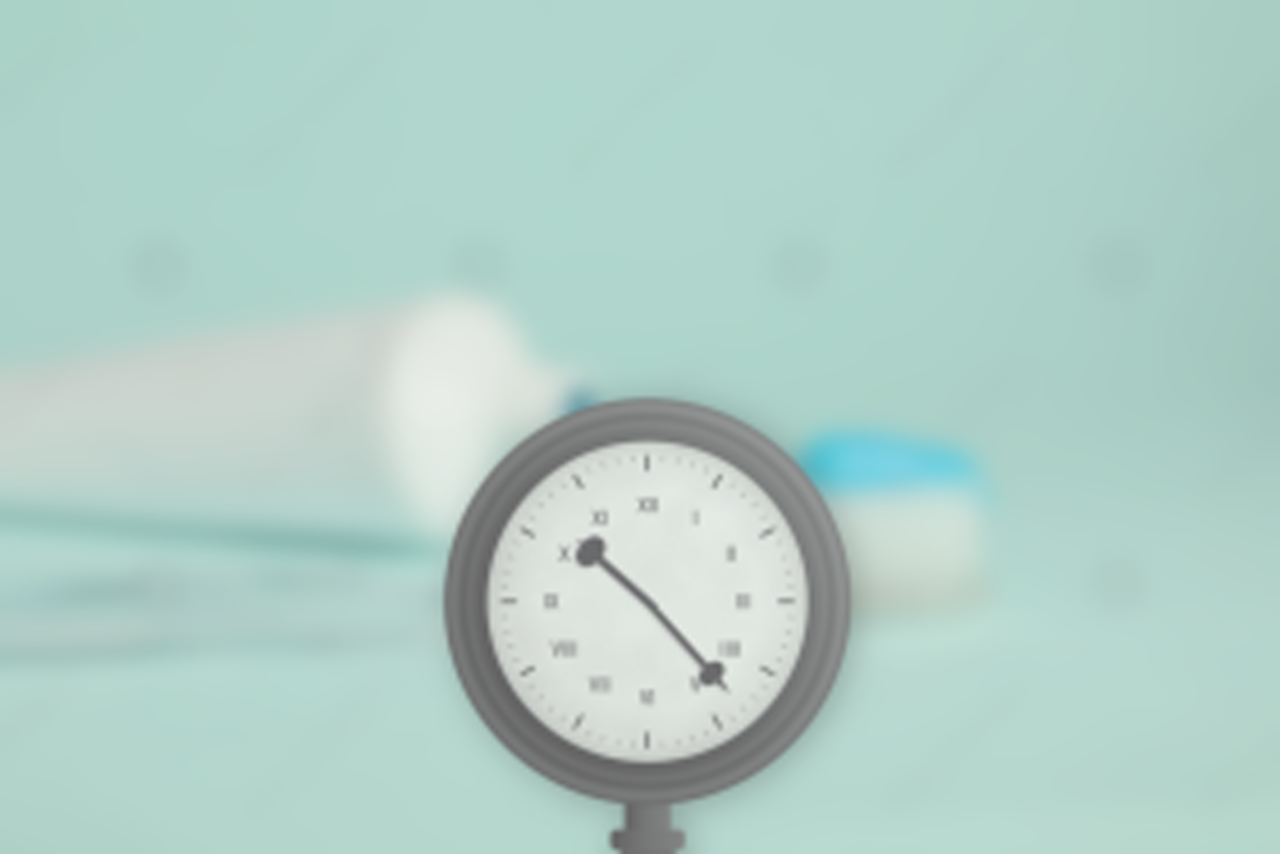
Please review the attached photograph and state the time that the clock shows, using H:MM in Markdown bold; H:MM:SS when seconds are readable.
**10:23**
